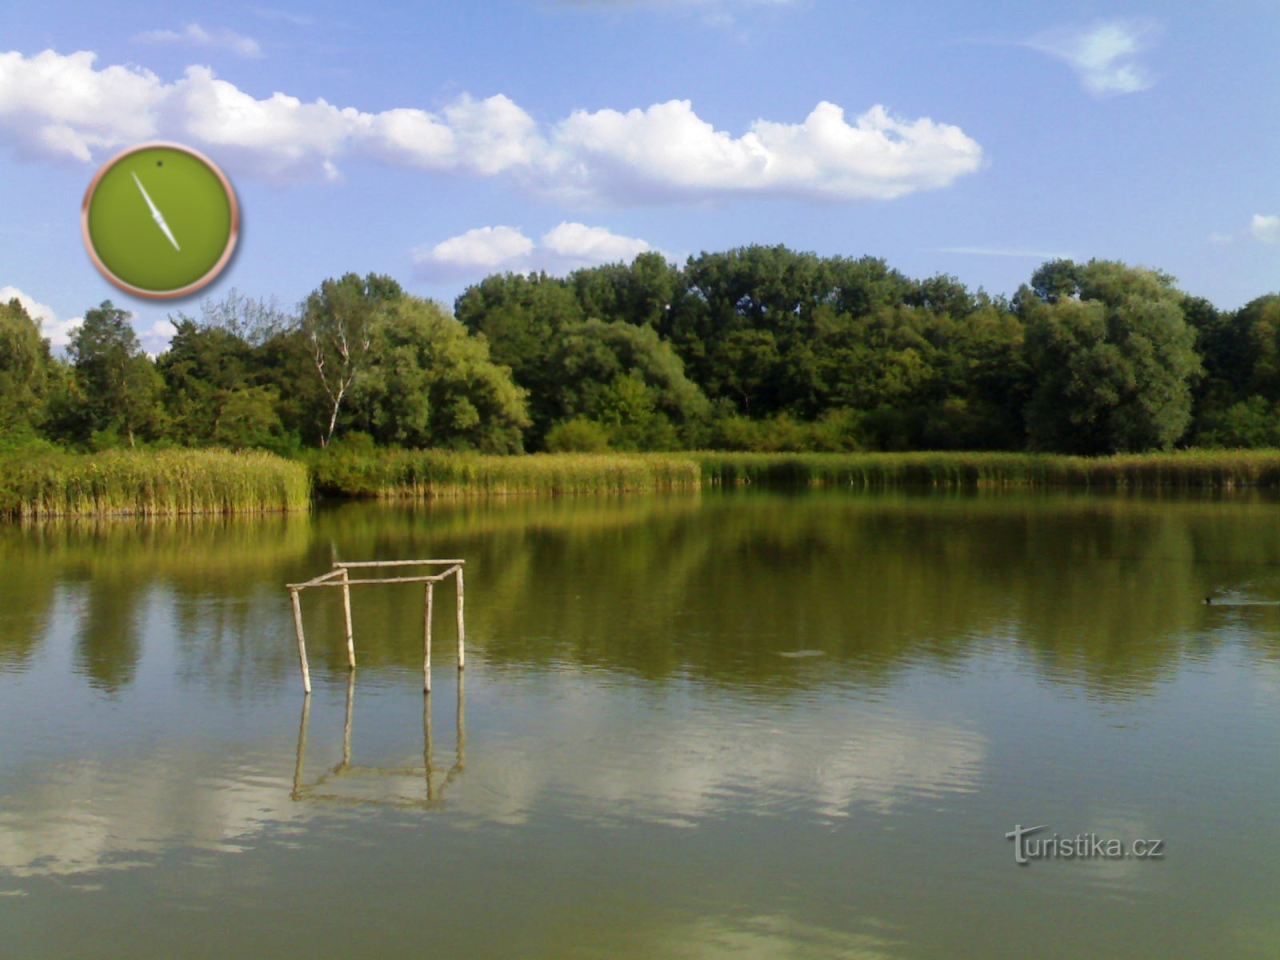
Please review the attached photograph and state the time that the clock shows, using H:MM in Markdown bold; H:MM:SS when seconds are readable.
**4:55**
